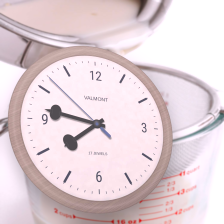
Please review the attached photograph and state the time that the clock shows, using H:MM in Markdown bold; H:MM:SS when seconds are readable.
**7:46:52**
